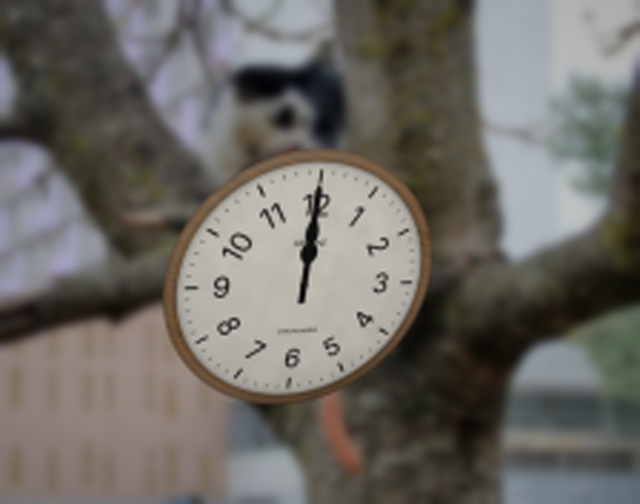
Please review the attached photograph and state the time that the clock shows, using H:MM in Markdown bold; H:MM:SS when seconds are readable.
**12:00**
